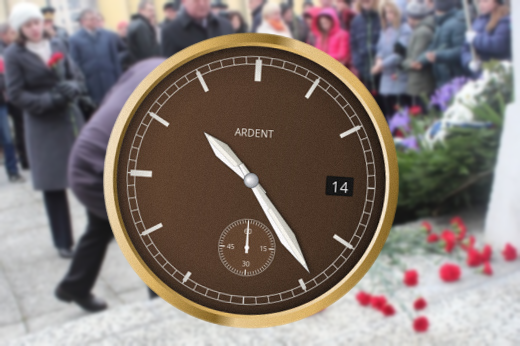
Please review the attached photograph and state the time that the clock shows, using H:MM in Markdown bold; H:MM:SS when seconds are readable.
**10:24**
